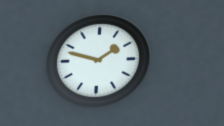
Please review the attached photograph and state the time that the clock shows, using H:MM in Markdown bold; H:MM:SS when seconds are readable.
**1:48**
